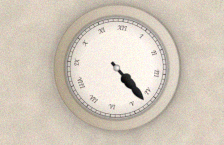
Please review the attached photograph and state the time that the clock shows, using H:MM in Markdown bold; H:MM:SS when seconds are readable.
**4:22**
